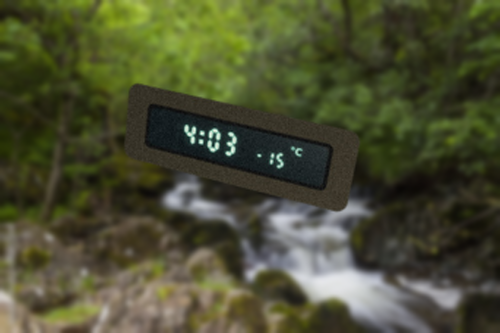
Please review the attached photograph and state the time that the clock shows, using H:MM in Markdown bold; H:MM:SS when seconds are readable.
**4:03**
